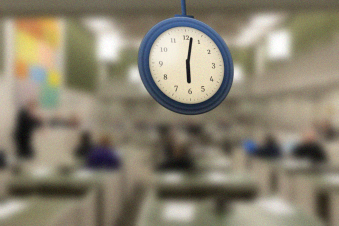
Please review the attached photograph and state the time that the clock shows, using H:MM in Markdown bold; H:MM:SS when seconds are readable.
**6:02**
